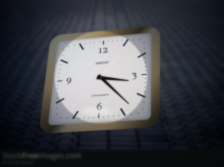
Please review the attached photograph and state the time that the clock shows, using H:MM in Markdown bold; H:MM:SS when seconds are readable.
**3:23**
